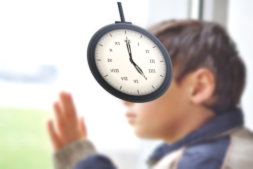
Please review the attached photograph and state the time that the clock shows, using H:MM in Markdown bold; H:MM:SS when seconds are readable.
**5:00**
